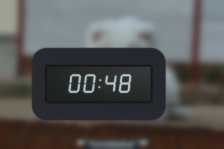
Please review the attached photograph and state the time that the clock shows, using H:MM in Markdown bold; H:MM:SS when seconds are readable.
**0:48**
